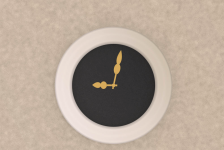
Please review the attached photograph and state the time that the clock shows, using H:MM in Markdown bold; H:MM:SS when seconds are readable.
**9:02**
